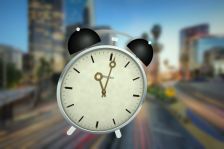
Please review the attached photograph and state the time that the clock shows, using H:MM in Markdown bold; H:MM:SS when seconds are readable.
**11:01**
